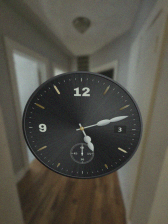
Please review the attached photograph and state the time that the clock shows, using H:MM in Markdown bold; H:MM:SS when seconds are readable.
**5:12**
